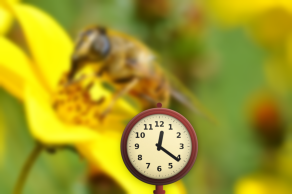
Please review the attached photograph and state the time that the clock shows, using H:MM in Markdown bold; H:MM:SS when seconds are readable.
**12:21**
